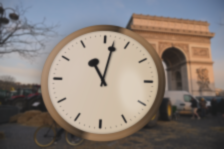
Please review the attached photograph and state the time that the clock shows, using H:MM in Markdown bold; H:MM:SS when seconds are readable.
**11:02**
